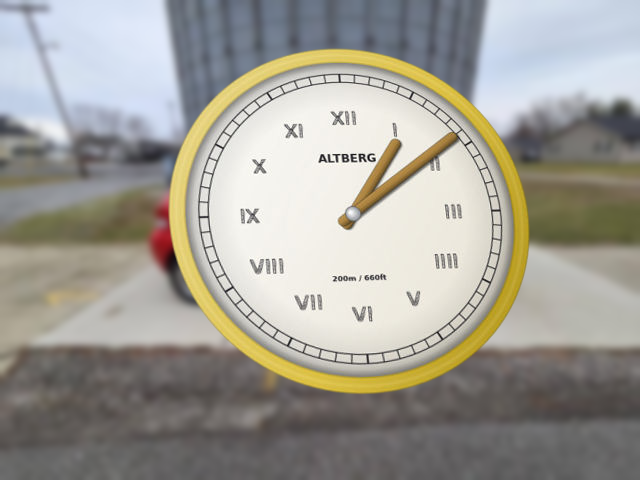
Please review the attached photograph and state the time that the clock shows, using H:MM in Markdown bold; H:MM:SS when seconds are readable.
**1:09**
